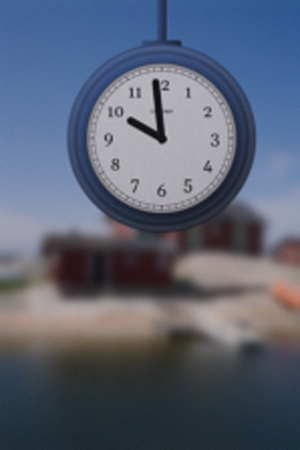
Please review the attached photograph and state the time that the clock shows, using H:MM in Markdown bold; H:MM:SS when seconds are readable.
**9:59**
